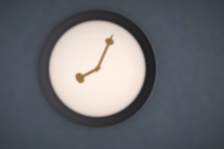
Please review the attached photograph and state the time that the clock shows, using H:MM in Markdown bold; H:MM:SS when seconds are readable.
**8:04**
